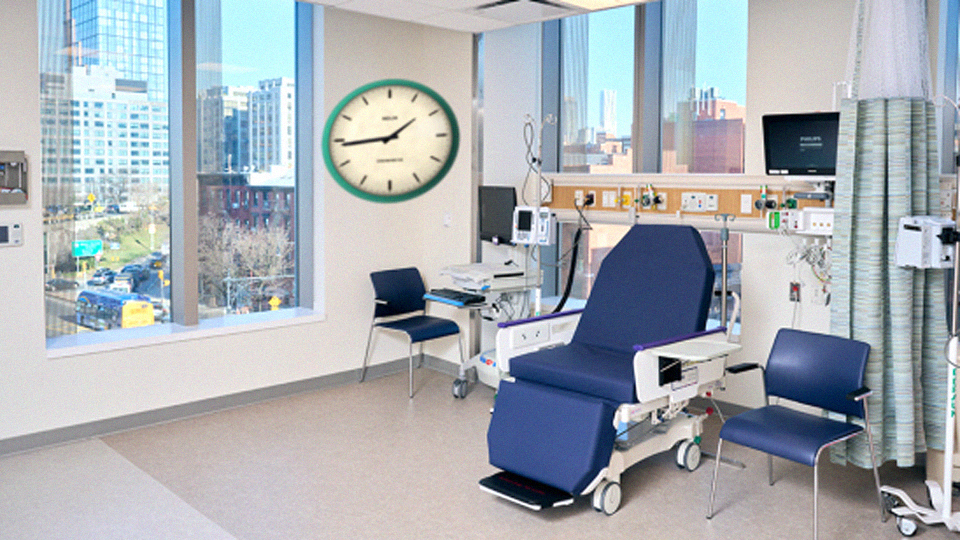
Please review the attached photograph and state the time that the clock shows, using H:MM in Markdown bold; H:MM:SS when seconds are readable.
**1:44**
